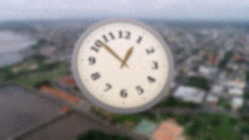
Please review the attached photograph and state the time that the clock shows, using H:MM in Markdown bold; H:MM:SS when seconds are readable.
**12:52**
